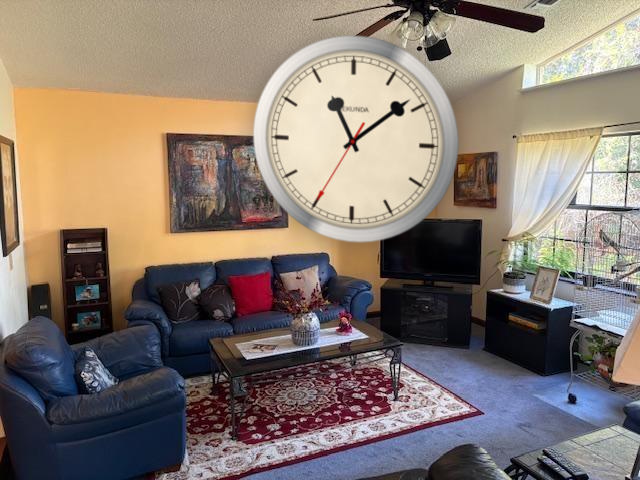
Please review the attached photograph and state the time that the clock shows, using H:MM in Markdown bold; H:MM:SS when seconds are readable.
**11:08:35**
